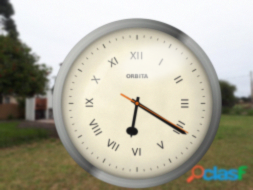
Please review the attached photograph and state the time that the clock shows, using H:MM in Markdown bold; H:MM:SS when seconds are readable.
**6:20:20**
